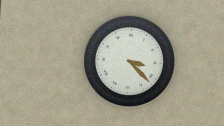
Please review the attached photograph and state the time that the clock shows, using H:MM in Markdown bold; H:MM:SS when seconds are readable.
**3:22**
